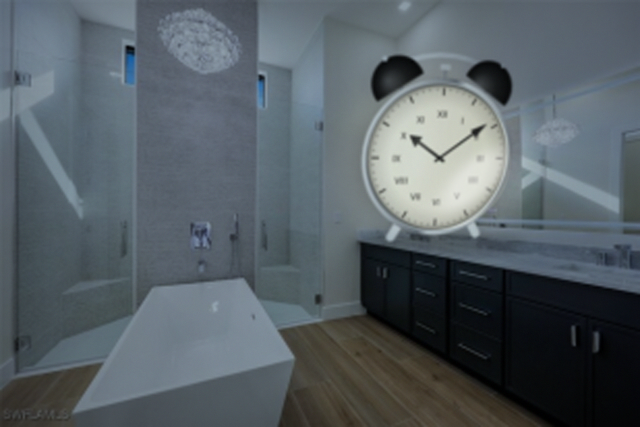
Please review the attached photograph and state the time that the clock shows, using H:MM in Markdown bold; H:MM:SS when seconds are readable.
**10:09**
